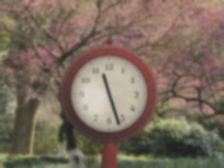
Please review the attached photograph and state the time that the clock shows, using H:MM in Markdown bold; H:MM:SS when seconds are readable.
**11:27**
